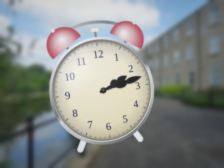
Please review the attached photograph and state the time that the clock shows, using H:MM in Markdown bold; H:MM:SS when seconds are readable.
**2:13**
